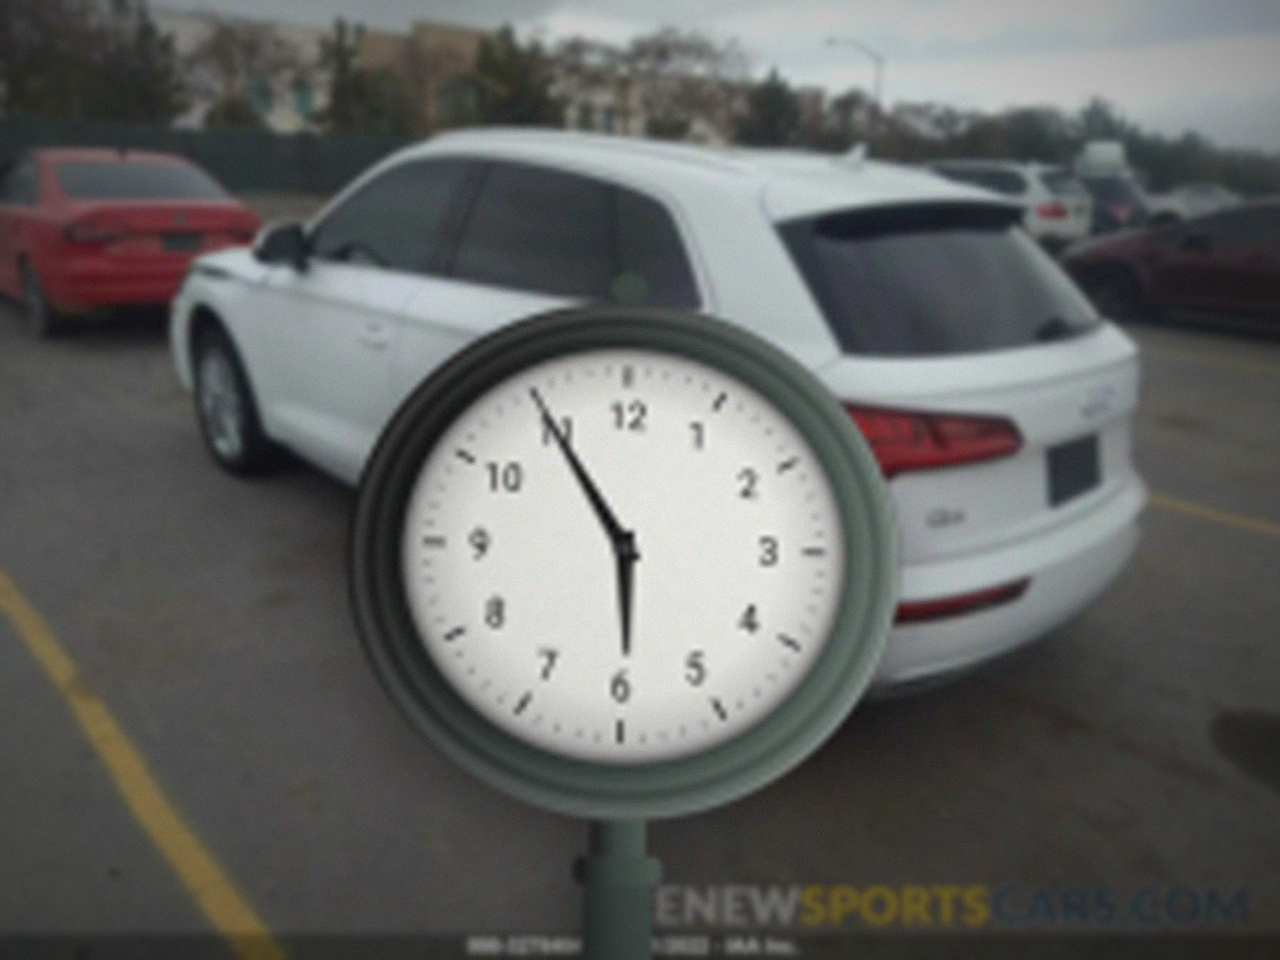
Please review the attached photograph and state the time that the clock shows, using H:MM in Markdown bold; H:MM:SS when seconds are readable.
**5:55**
